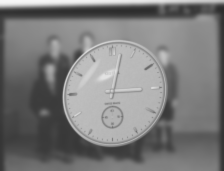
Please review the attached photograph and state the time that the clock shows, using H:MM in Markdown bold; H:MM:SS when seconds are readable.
**3:02**
